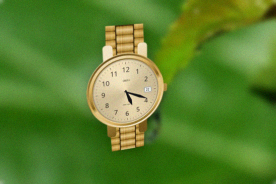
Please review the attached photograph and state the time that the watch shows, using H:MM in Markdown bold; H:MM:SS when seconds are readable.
**5:19**
